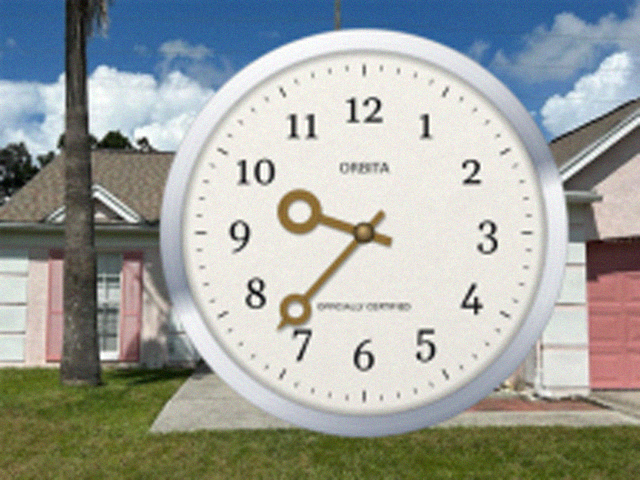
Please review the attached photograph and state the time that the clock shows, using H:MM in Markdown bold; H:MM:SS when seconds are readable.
**9:37**
